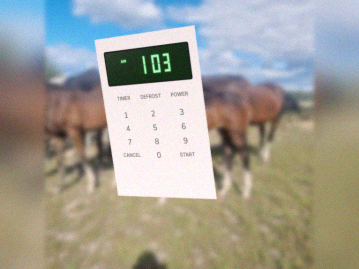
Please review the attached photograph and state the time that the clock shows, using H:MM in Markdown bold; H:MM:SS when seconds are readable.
**1:03**
